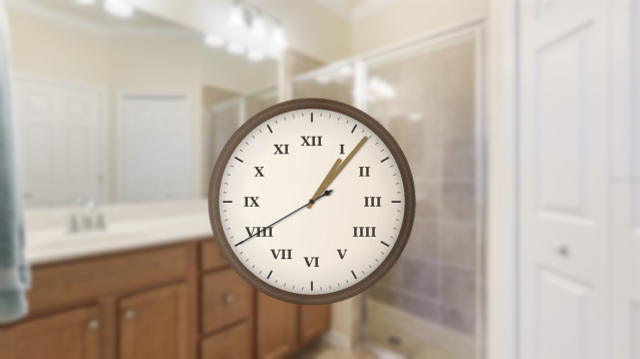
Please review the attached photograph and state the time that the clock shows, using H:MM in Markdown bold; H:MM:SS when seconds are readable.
**1:06:40**
